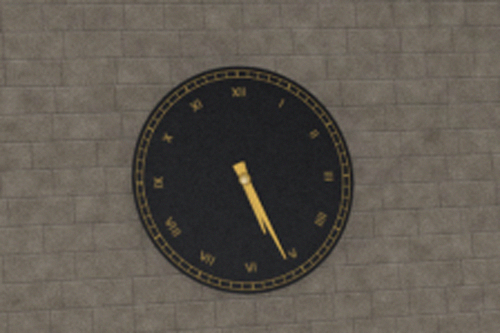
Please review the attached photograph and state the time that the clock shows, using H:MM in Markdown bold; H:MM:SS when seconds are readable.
**5:26**
